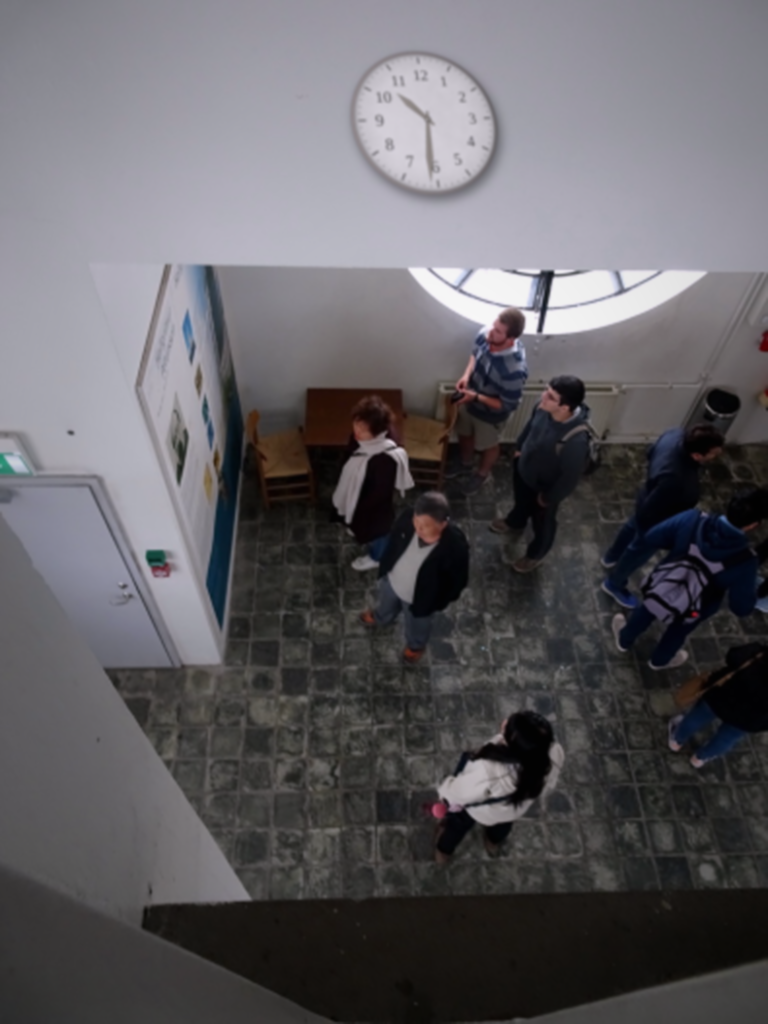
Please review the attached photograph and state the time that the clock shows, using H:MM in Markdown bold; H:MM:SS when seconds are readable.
**10:31**
